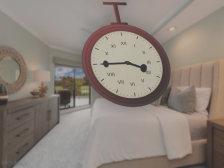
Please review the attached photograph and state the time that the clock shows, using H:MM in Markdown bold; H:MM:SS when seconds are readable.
**3:45**
